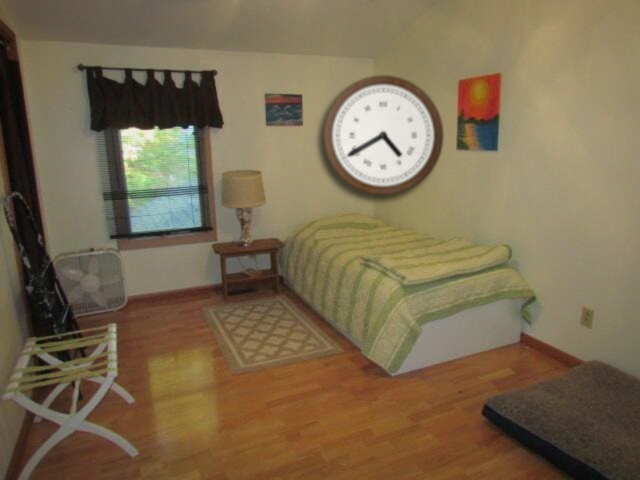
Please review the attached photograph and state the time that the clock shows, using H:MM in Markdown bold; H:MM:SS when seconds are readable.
**4:40**
